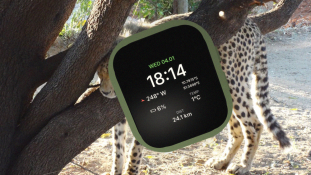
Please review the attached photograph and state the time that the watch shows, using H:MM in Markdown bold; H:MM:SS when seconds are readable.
**18:14**
